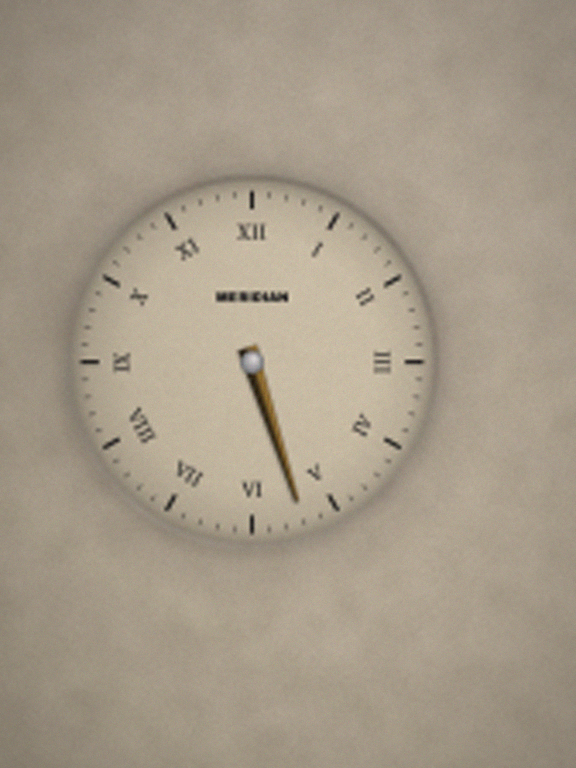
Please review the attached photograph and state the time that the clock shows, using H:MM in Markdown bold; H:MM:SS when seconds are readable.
**5:27**
